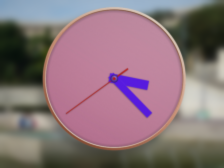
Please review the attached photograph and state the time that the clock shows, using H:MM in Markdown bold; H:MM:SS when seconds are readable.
**3:22:39**
